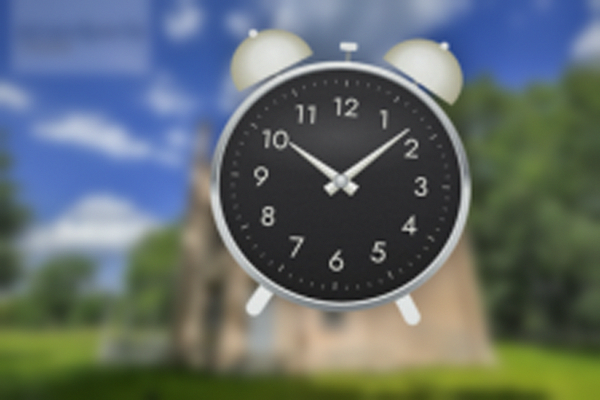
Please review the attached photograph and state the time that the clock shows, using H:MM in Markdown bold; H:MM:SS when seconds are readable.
**10:08**
